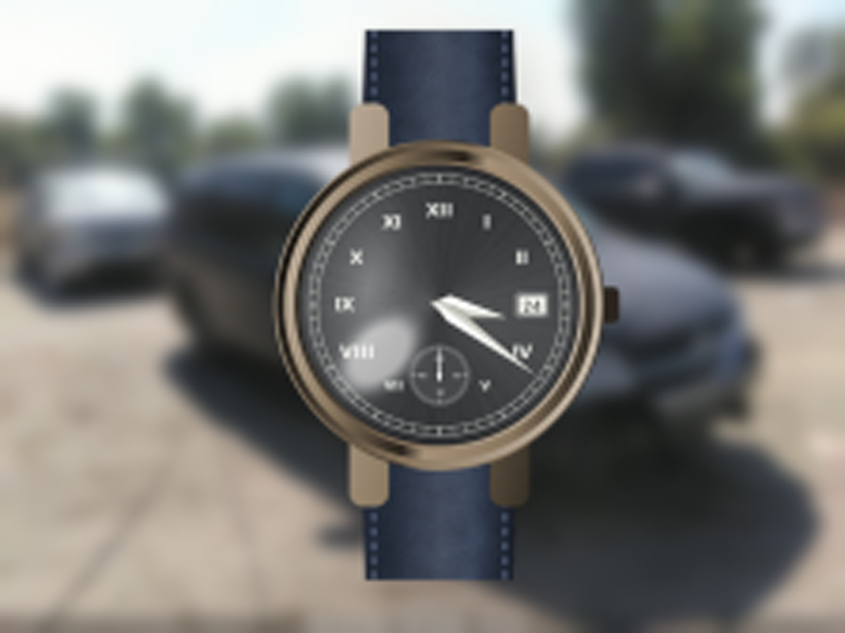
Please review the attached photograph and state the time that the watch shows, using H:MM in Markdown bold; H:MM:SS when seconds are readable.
**3:21**
